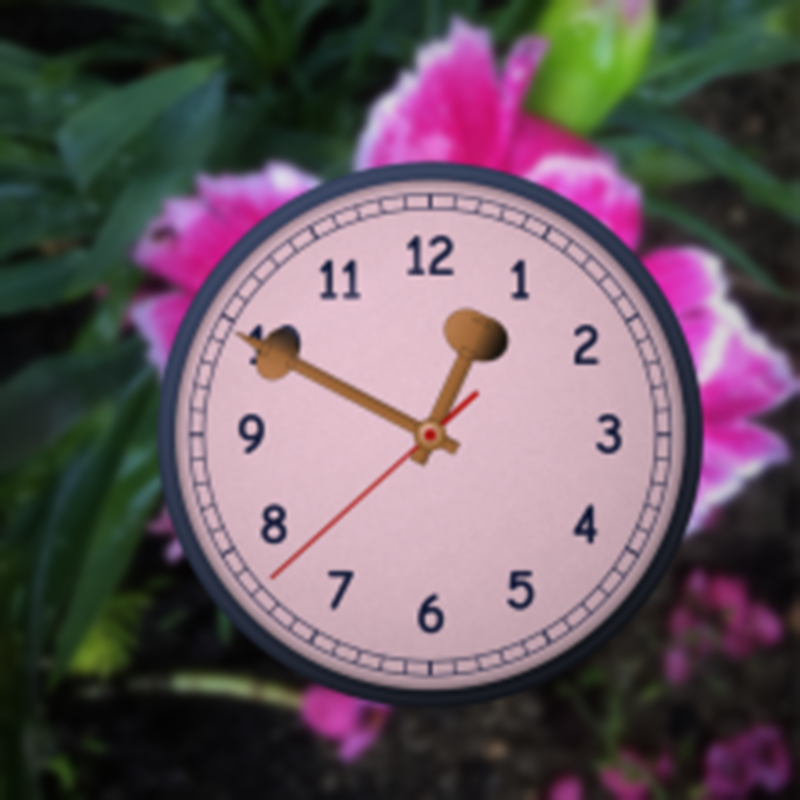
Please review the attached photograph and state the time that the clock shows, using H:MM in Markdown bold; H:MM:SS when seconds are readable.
**12:49:38**
